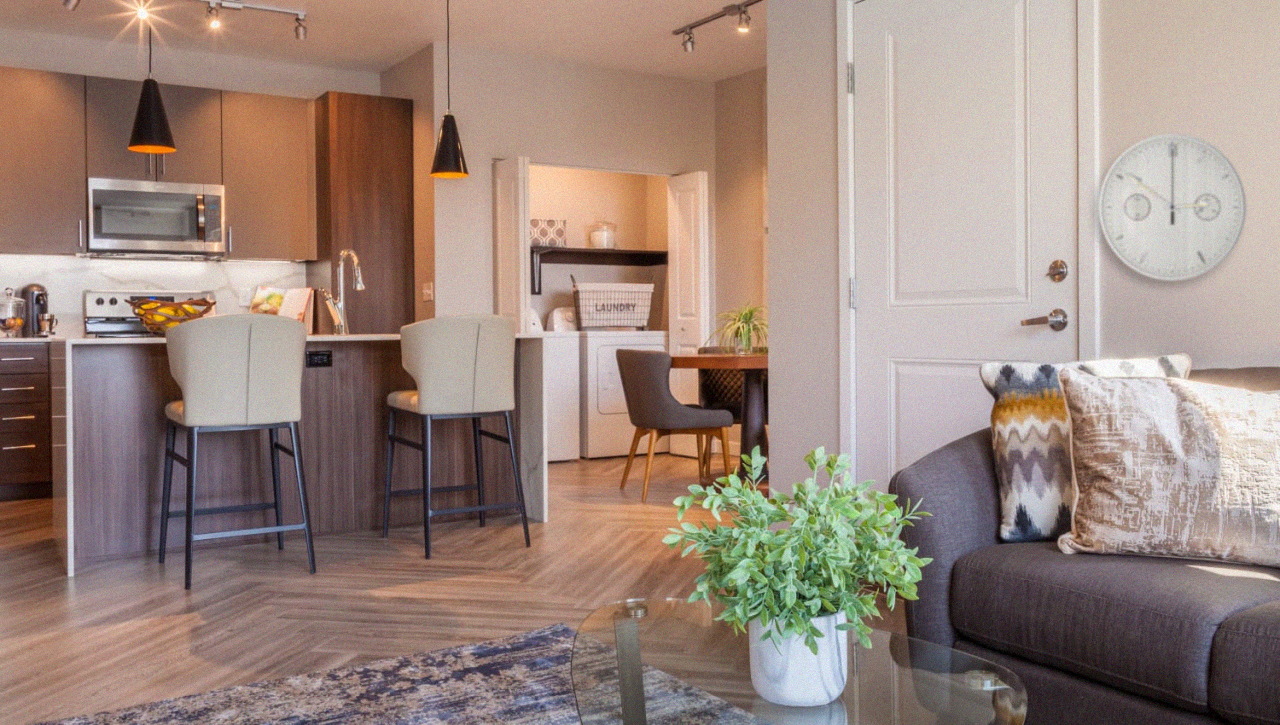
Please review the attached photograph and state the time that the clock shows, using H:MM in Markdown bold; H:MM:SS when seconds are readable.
**2:51**
